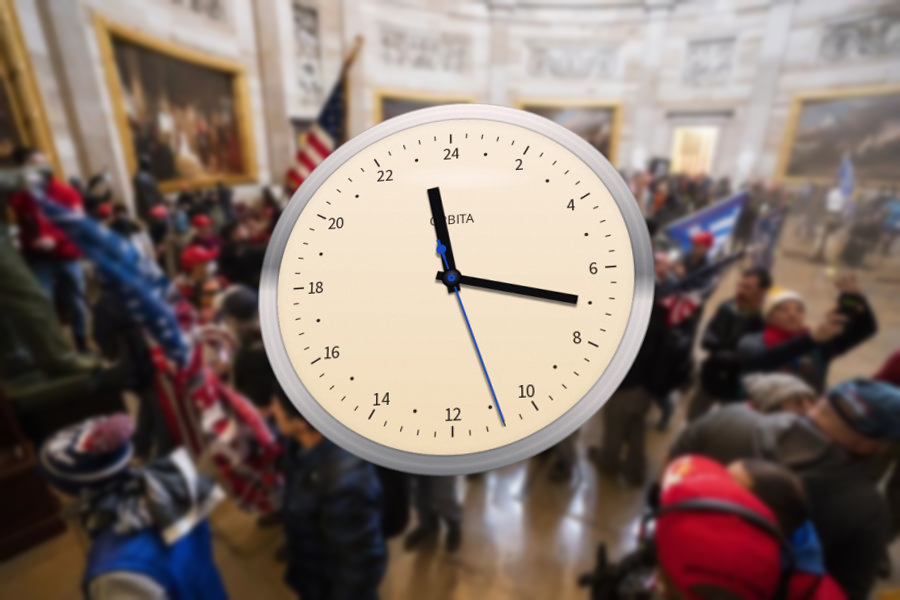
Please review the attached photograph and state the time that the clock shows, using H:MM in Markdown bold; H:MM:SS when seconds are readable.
**23:17:27**
